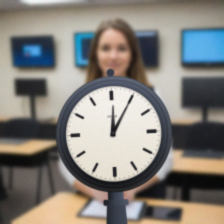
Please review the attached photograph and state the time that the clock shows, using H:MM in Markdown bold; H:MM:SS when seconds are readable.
**12:05**
